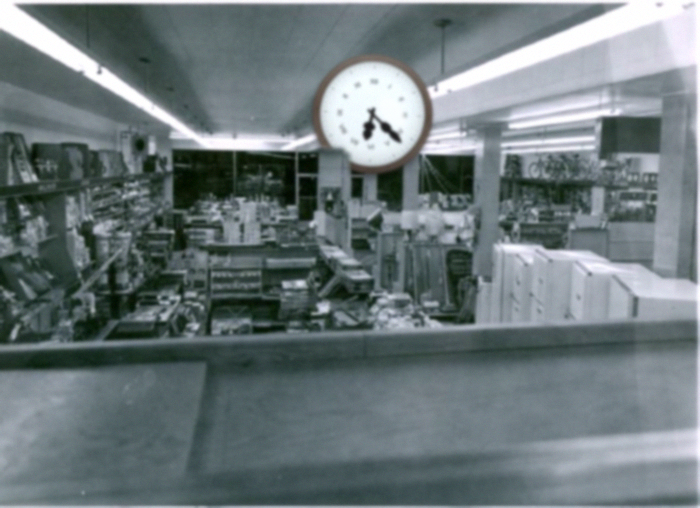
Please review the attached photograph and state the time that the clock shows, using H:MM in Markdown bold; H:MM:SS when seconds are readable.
**6:22**
